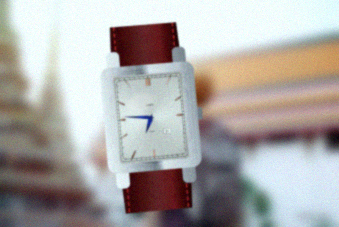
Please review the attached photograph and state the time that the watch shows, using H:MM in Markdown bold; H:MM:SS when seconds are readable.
**6:46**
